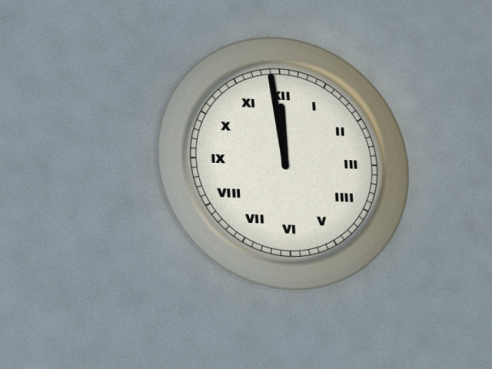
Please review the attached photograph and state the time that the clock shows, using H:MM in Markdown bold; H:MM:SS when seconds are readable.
**11:59**
